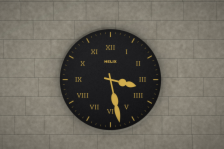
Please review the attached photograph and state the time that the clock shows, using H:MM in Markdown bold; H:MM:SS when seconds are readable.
**3:28**
